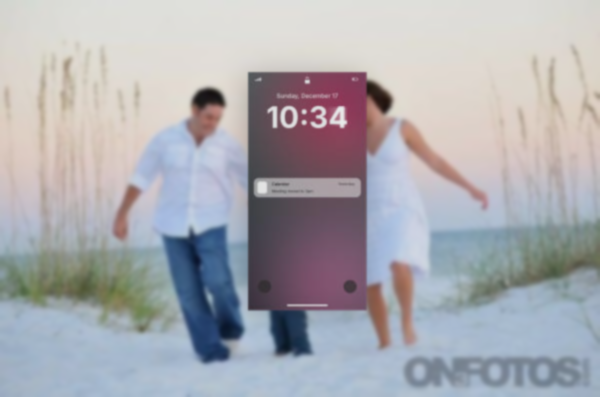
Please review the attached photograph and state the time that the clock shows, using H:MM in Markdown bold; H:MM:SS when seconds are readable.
**10:34**
